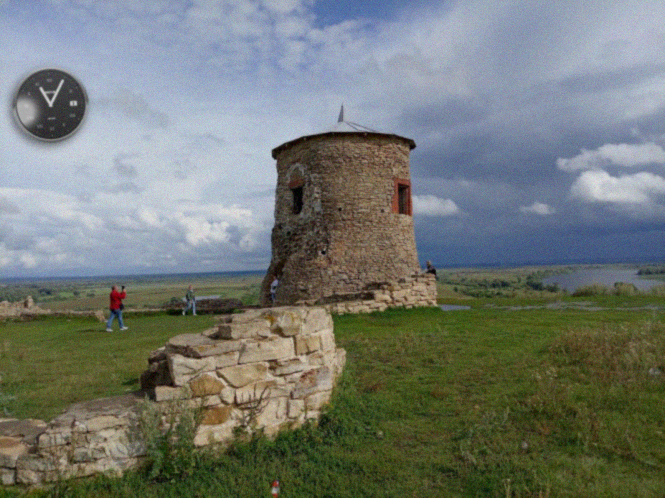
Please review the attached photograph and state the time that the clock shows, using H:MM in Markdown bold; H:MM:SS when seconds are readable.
**11:05**
